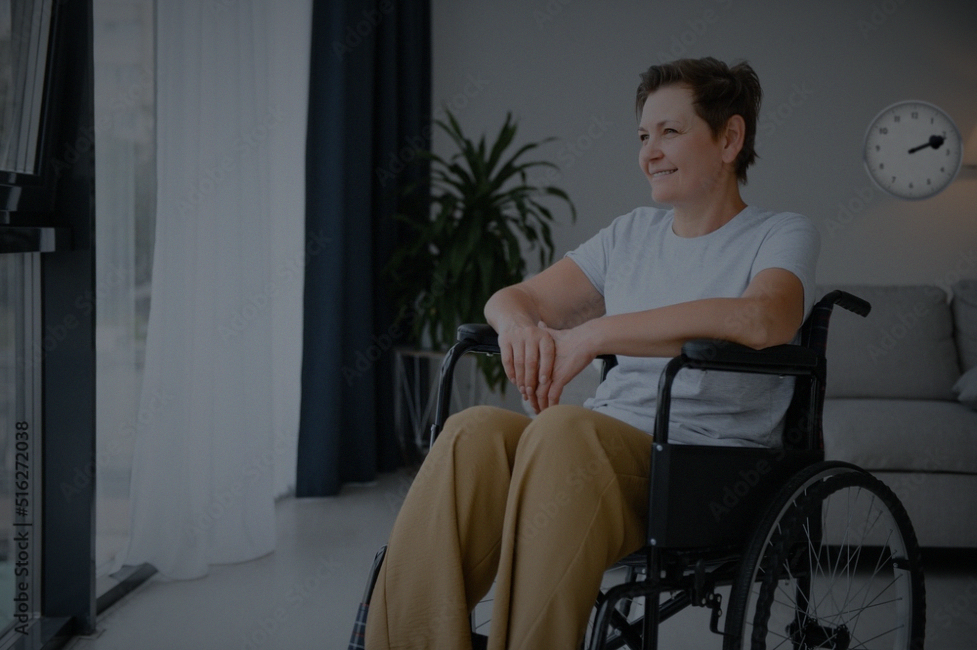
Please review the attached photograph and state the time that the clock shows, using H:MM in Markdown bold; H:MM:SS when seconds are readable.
**2:11**
